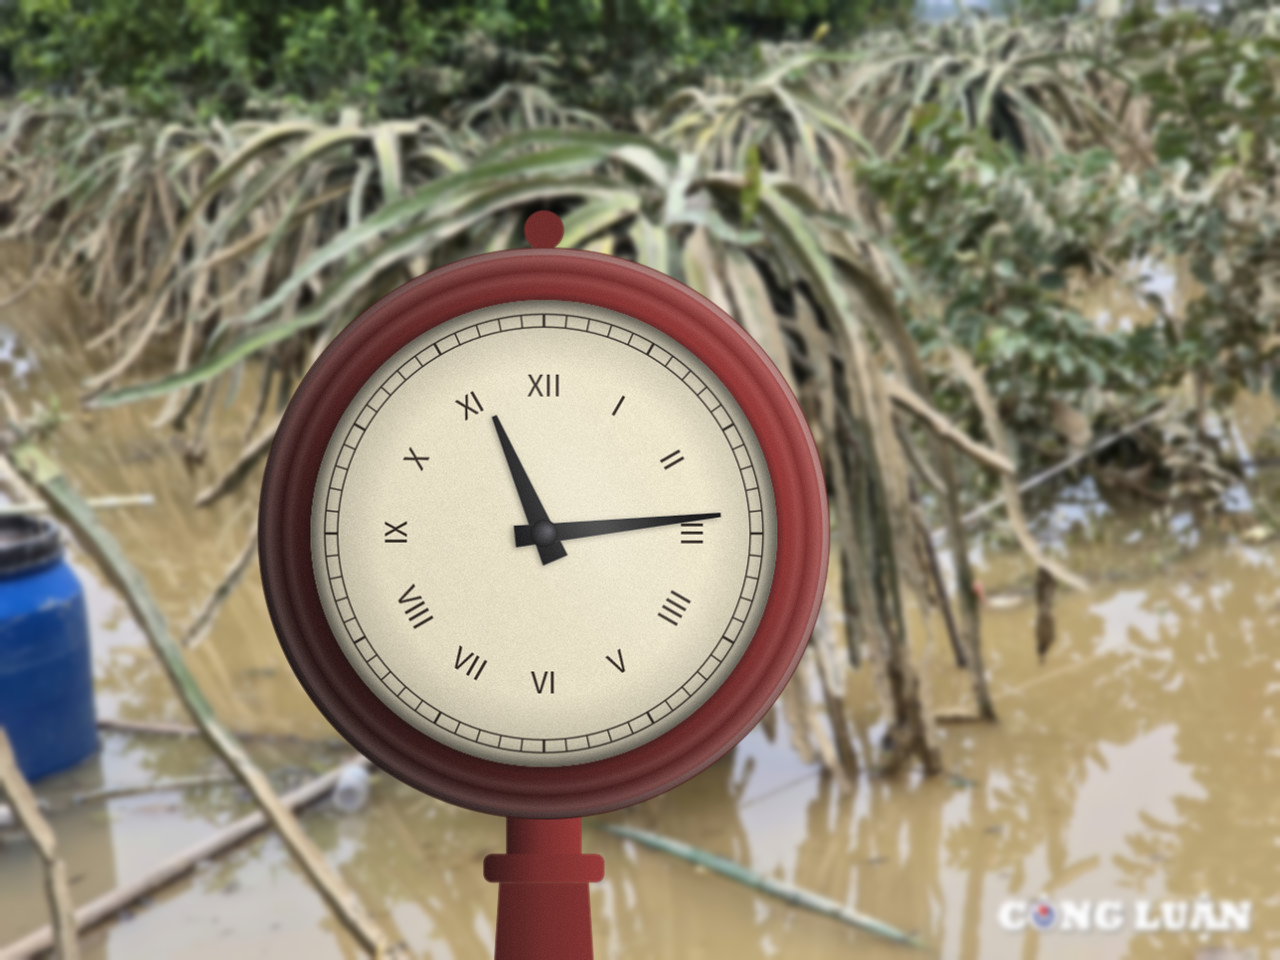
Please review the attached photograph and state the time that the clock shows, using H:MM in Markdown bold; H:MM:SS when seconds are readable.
**11:14**
